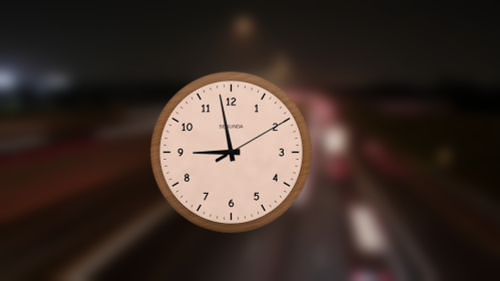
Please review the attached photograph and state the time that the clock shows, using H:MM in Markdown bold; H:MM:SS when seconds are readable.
**8:58:10**
